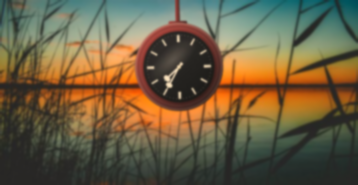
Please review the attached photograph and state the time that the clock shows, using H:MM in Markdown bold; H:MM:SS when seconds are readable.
**7:35**
